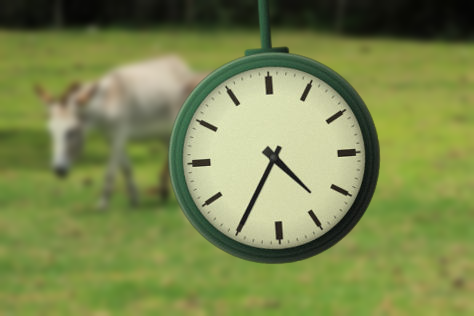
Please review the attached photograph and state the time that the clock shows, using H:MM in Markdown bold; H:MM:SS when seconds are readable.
**4:35**
